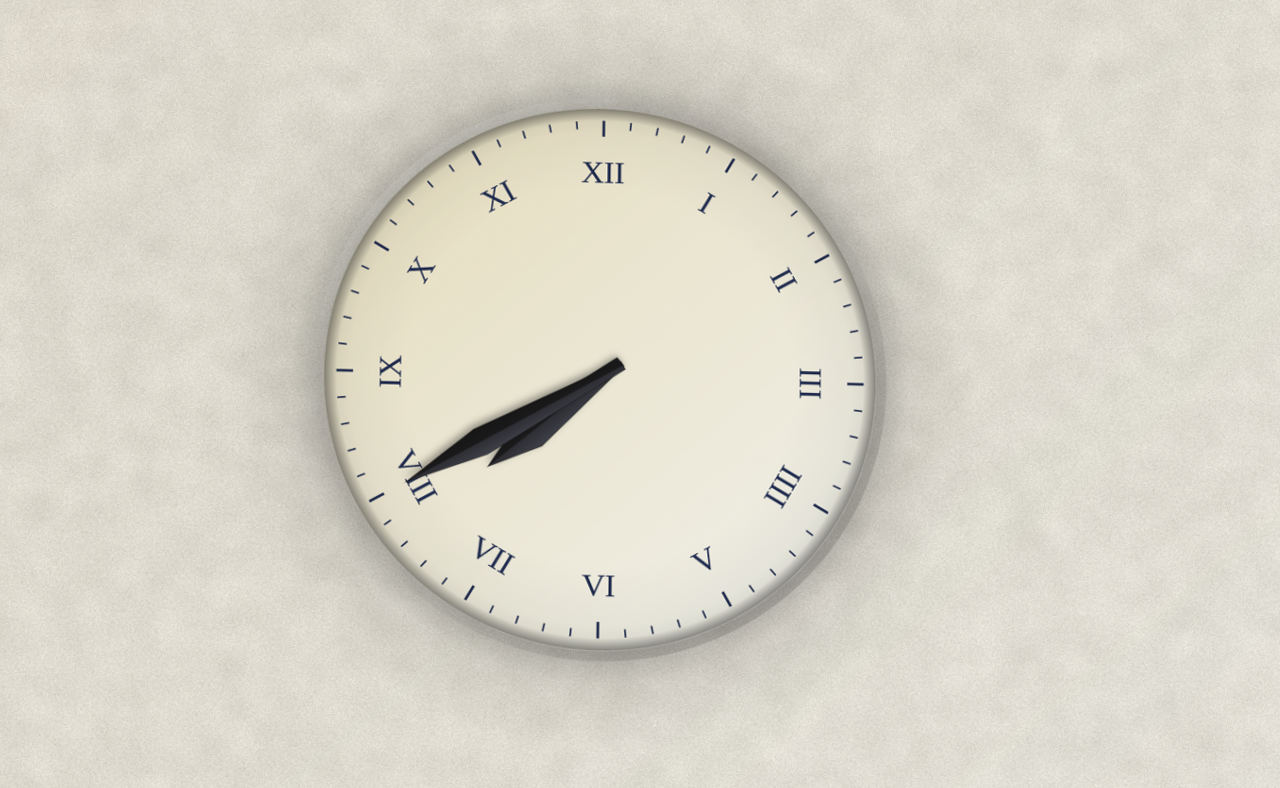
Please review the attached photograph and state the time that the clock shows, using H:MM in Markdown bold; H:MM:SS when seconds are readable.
**7:40**
